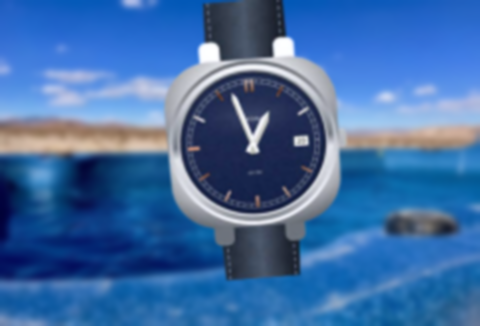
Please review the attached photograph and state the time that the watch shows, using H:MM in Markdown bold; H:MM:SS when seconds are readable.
**12:57**
